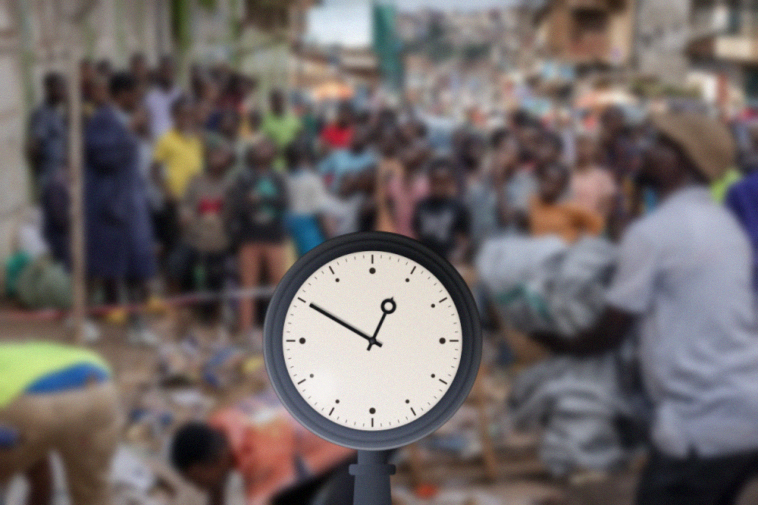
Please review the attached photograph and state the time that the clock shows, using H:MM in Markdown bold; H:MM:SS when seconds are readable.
**12:50**
